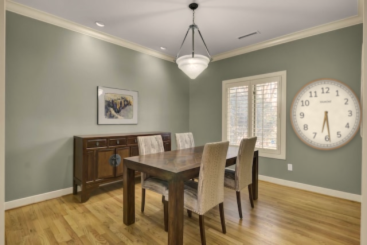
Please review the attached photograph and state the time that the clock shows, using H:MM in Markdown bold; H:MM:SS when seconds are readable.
**6:29**
